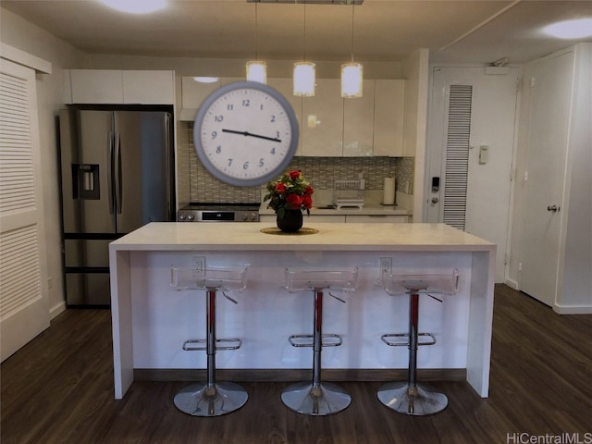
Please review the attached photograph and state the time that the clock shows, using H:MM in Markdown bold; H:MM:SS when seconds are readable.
**9:17**
